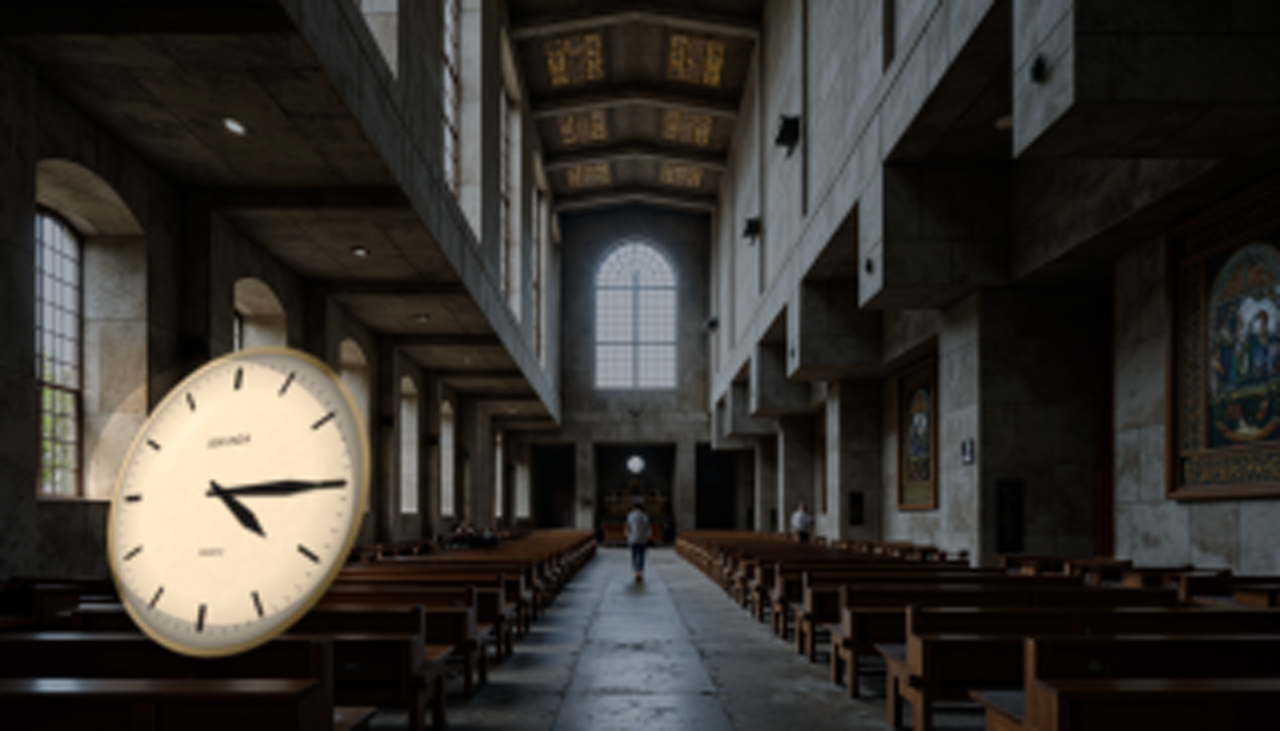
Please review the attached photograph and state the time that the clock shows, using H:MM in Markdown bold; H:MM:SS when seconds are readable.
**4:15**
